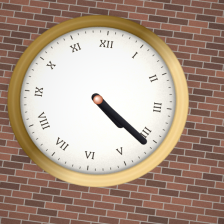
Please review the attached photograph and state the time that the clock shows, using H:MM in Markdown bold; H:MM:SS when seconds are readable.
**4:21**
